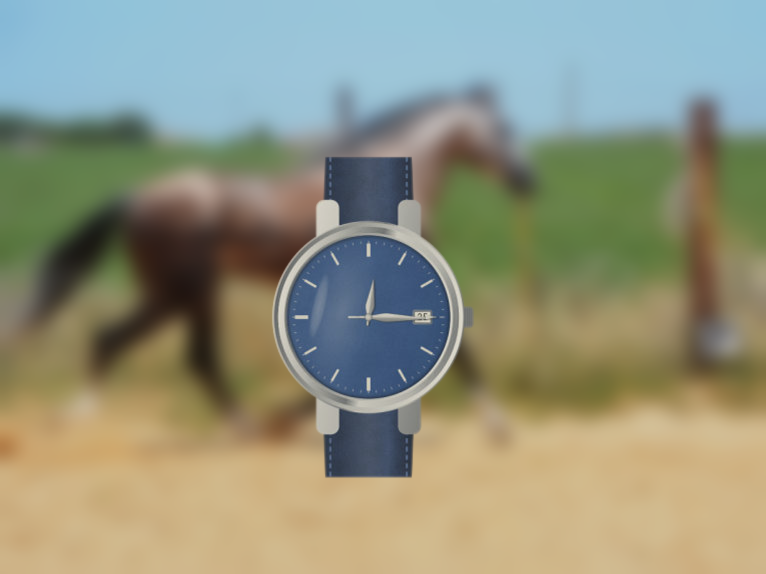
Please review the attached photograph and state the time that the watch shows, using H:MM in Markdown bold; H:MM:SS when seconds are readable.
**12:15:15**
